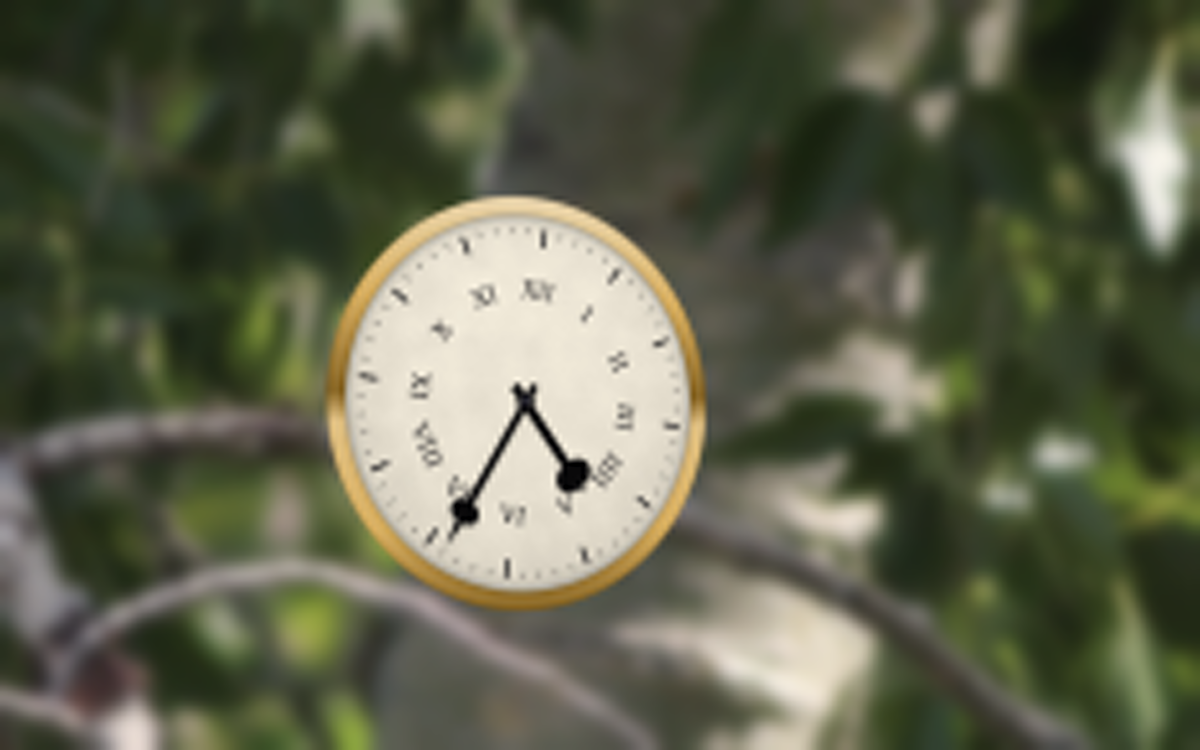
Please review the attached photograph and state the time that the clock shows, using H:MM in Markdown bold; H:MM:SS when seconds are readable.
**4:34**
